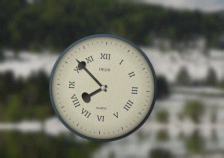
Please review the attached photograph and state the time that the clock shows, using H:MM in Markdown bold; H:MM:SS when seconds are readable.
**7:52**
